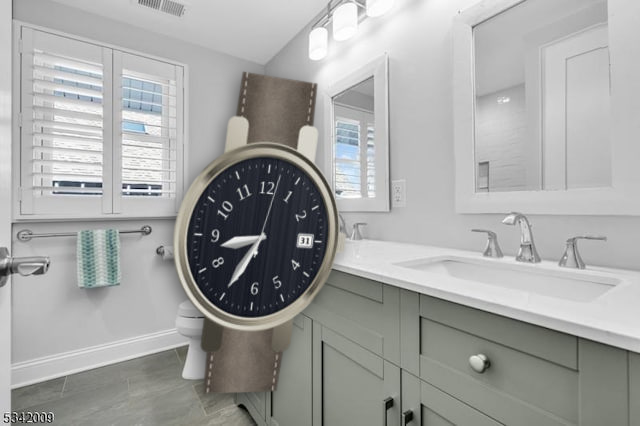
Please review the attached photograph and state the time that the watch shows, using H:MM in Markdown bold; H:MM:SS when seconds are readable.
**8:35:02**
